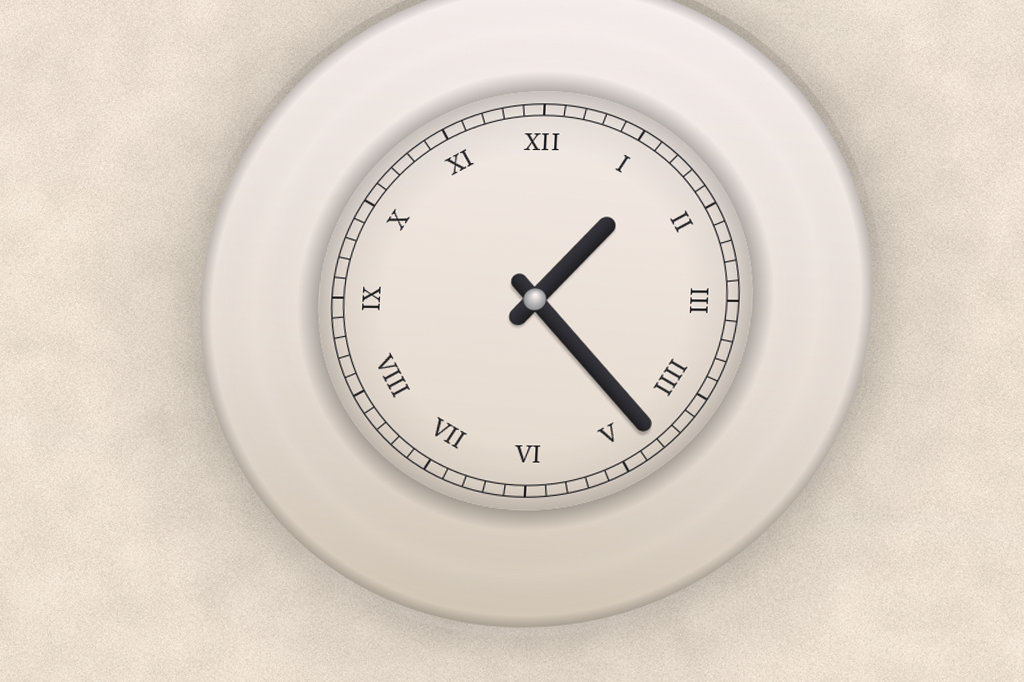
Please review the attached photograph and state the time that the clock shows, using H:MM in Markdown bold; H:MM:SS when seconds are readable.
**1:23**
